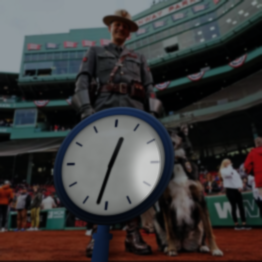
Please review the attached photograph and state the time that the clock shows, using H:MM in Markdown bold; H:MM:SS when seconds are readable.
**12:32**
